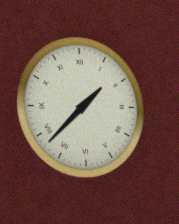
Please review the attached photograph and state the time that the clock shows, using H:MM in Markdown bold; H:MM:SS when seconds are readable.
**1:38**
